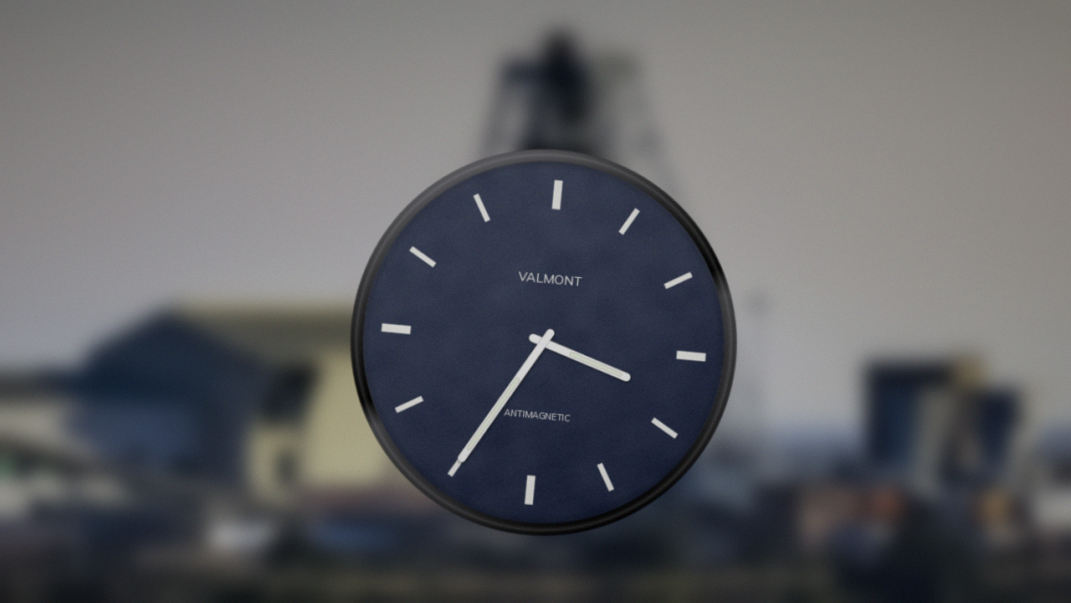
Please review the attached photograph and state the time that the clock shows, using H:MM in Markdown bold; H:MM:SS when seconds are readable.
**3:35**
